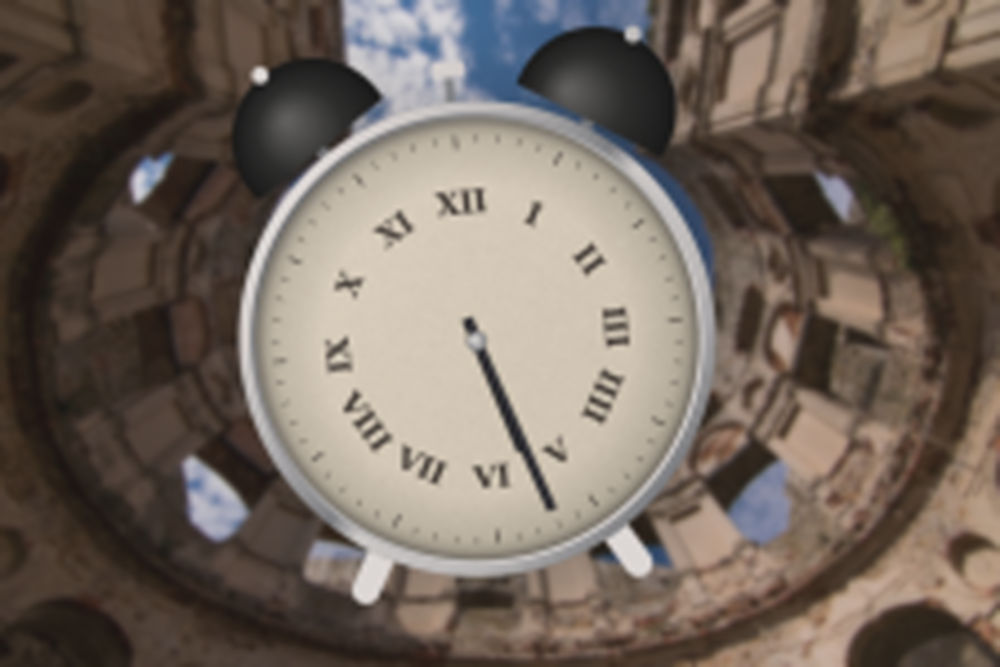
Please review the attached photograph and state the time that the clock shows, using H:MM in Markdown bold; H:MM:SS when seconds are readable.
**5:27**
